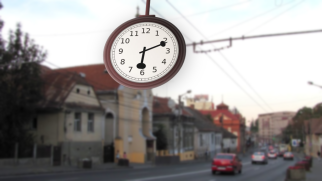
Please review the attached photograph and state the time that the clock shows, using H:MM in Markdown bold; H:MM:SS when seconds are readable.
**6:11**
